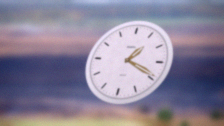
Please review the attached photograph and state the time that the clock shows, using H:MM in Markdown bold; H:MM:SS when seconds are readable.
**1:19**
